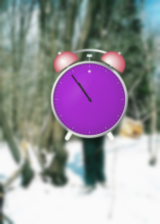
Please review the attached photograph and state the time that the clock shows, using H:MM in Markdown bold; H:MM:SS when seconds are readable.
**10:54**
